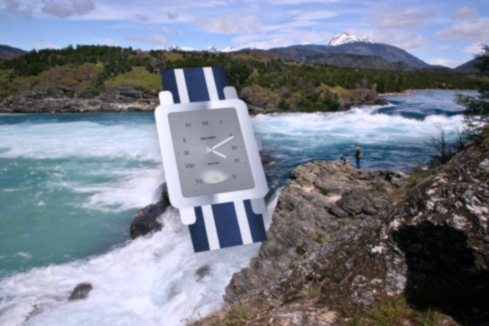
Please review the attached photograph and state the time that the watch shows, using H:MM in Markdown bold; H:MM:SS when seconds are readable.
**4:11**
